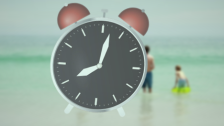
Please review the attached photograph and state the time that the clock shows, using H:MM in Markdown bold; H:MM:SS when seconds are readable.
**8:02**
